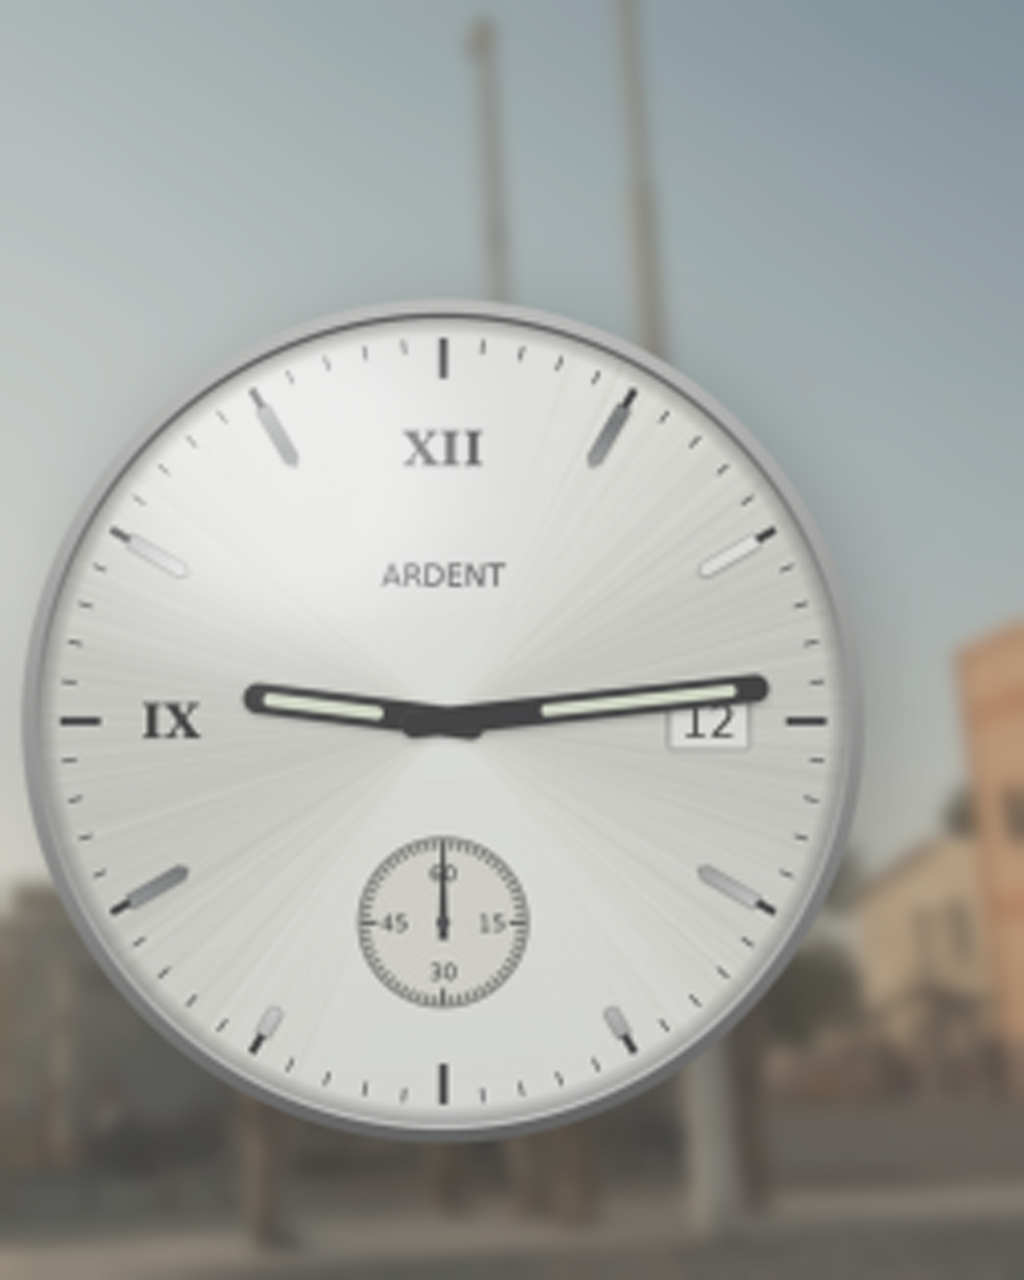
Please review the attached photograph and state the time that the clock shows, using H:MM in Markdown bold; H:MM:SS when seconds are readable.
**9:14**
